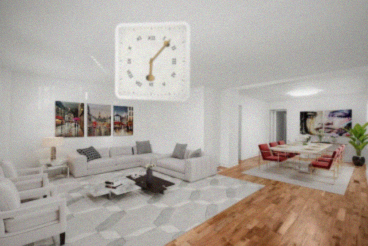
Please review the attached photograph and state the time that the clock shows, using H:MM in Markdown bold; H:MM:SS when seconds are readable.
**6:07**
